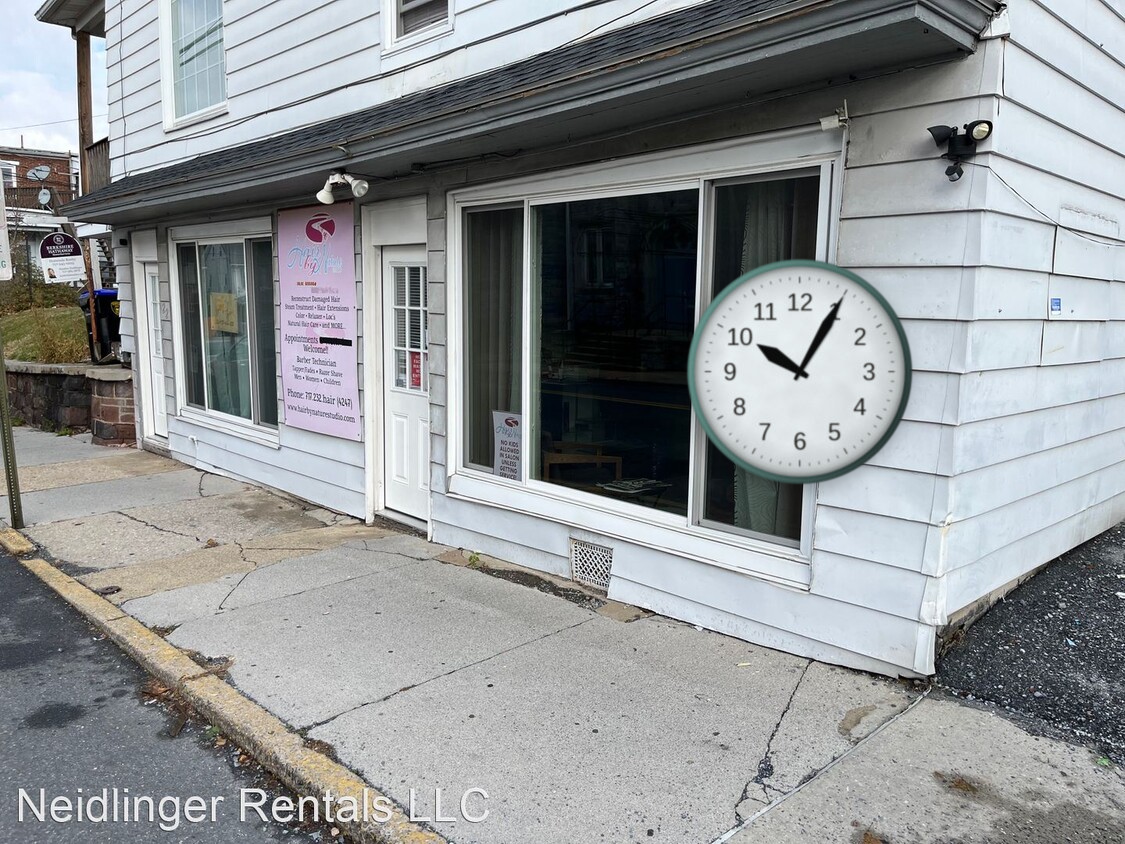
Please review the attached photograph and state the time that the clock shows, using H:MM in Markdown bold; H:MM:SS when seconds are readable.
**10:05**
